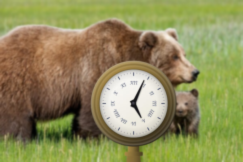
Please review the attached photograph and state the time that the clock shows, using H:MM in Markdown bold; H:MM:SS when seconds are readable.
**5:04**
